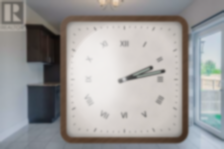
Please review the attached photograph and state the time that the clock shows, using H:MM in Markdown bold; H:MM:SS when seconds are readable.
**2:13**
